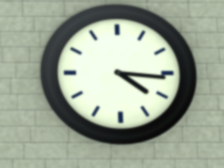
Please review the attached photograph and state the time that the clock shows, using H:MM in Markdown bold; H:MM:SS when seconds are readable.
**4:16**
